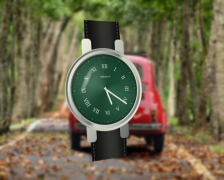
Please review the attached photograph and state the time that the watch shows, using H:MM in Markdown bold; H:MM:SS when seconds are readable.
**5:21**
